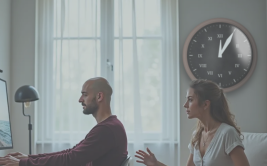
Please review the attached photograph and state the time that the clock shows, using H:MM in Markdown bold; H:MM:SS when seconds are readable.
**12:05**
